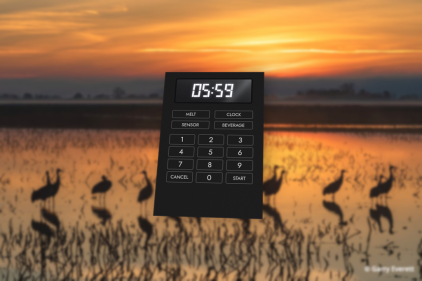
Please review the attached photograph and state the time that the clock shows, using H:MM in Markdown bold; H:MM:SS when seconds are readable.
**5:59**
